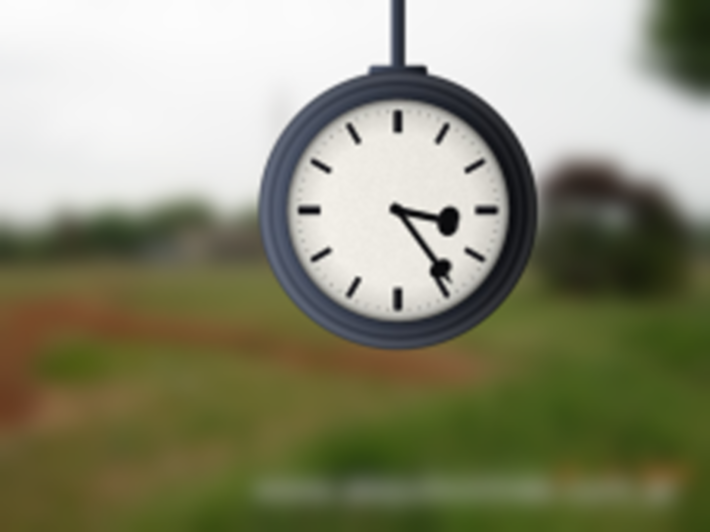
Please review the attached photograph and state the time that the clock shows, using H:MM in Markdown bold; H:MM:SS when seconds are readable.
**3:24**
